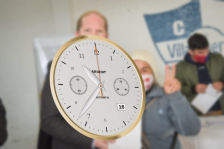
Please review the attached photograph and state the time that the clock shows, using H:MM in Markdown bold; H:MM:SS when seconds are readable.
**10:37**
